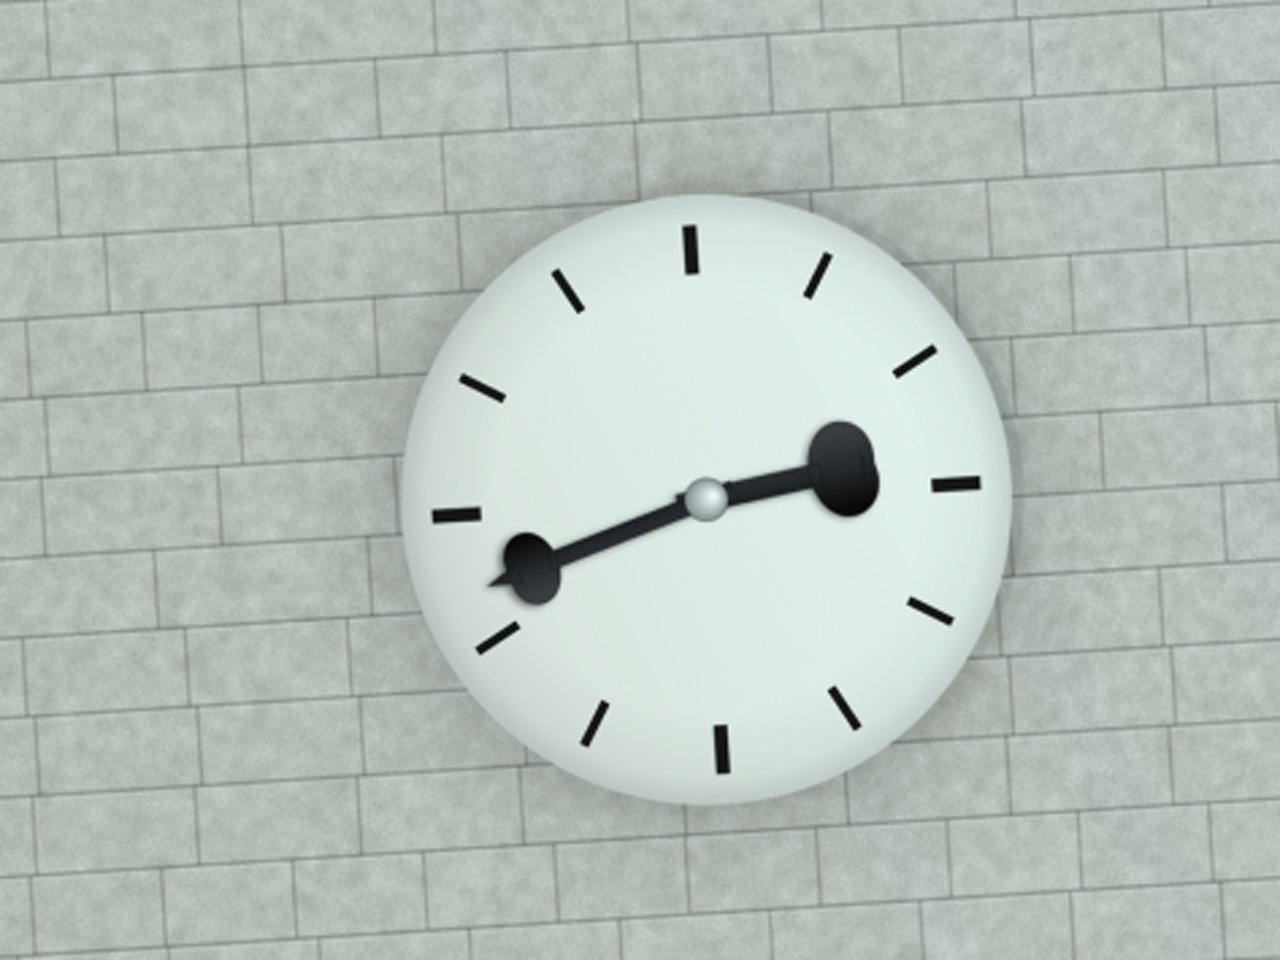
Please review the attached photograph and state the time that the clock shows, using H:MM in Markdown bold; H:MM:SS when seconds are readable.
**2:42**
